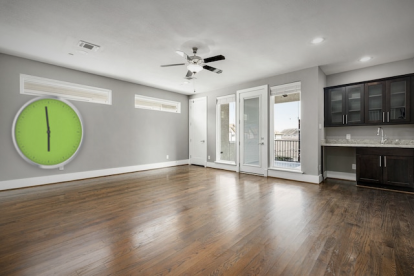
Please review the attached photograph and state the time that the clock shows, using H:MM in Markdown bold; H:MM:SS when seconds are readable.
**5:59**
